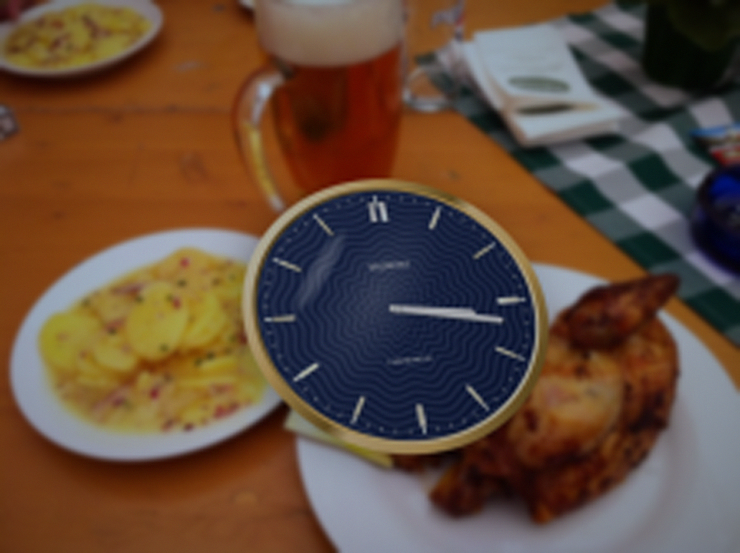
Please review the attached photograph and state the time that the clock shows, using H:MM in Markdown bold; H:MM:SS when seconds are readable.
**3:17**
